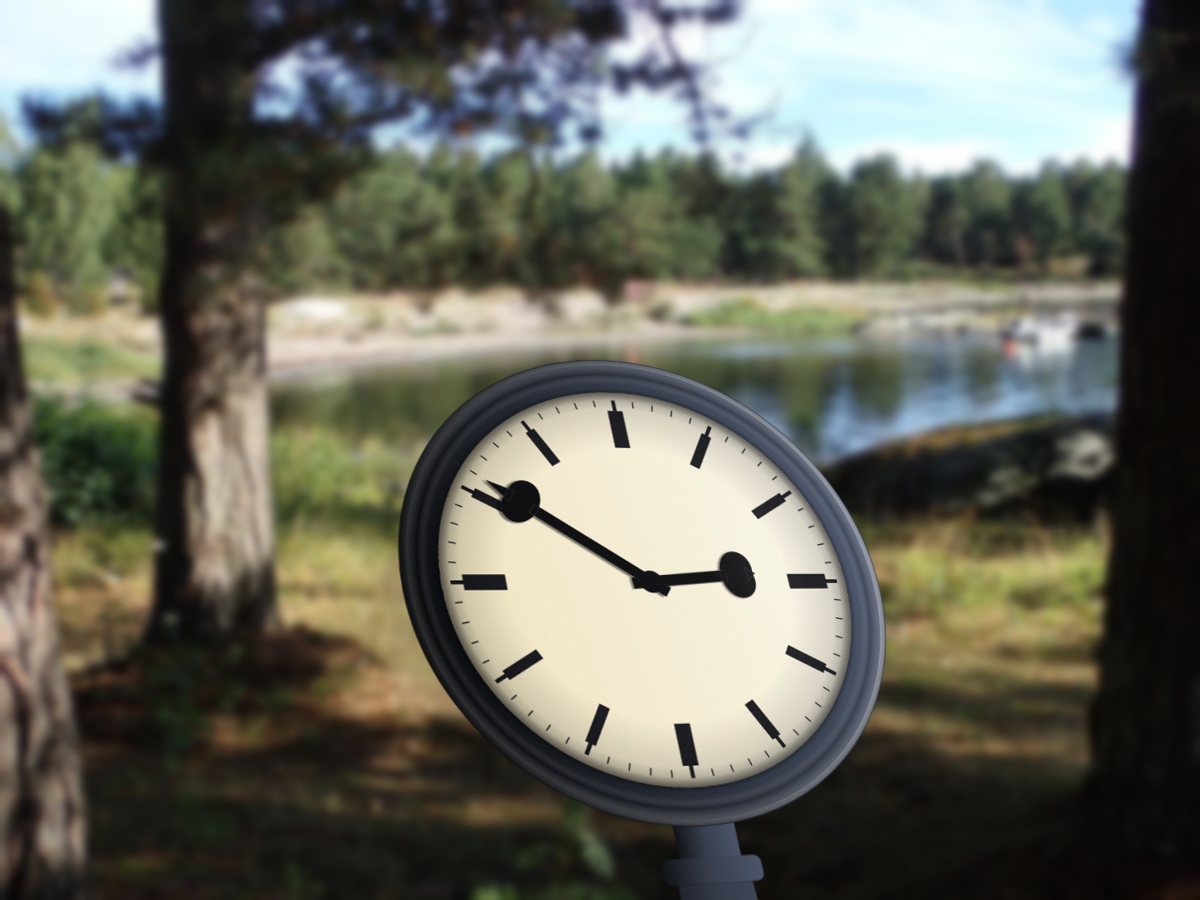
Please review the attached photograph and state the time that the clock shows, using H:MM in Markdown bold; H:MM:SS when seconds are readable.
**2:51**
